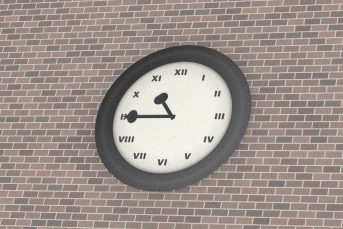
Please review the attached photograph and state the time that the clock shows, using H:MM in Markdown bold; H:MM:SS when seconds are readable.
**10:45**
